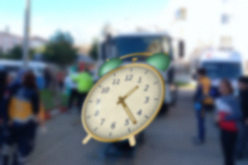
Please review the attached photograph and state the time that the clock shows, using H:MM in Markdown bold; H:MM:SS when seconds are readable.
**1:23**
